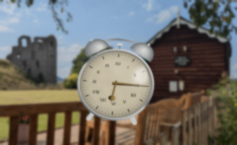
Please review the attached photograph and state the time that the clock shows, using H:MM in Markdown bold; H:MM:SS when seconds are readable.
**6:15**
